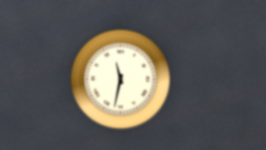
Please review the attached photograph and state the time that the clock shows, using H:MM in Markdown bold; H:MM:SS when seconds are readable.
**11:32**
